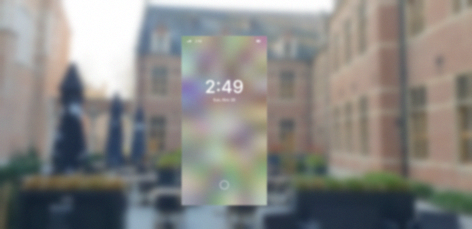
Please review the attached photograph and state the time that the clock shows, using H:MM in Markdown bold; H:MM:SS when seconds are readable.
**2:49**
